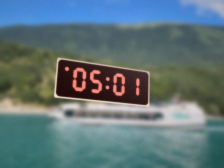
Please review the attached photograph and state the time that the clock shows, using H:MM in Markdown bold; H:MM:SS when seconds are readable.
**5:01**
